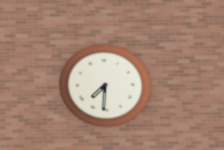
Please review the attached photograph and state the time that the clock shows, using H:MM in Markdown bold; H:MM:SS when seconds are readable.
**7:31**
